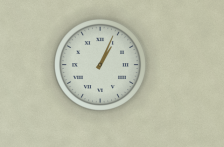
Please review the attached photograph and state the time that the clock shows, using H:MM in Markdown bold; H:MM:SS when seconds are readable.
**1:04**
